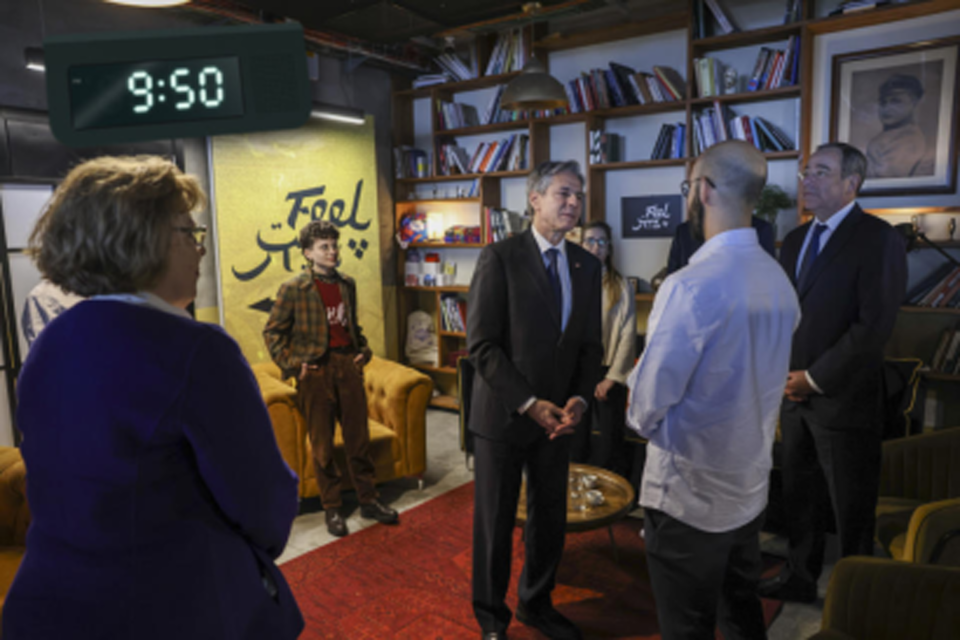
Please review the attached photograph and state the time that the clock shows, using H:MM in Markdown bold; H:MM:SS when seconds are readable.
**9:50**
